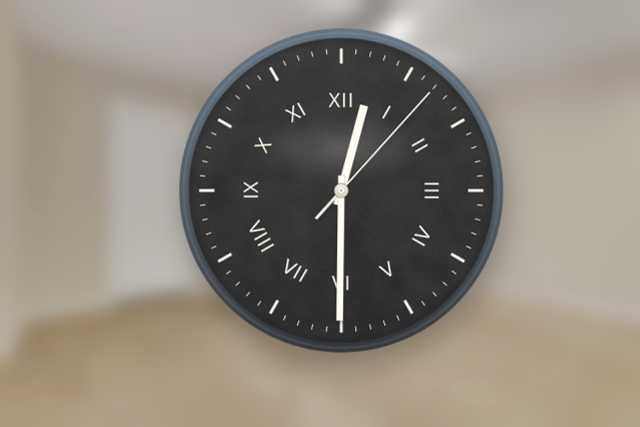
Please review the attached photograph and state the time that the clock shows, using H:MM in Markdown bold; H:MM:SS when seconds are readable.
**12:30:07**
